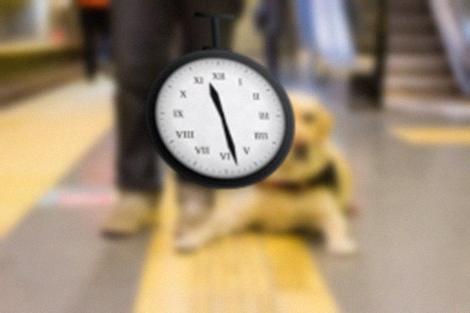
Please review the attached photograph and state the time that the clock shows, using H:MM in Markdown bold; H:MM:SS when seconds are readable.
**11:28**
